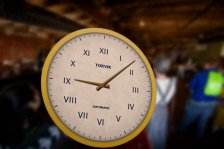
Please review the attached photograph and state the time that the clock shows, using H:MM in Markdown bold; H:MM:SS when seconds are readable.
**9:08**
